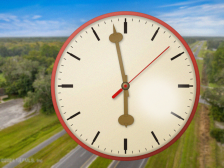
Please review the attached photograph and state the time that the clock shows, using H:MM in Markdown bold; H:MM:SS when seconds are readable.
**5:58:08**
